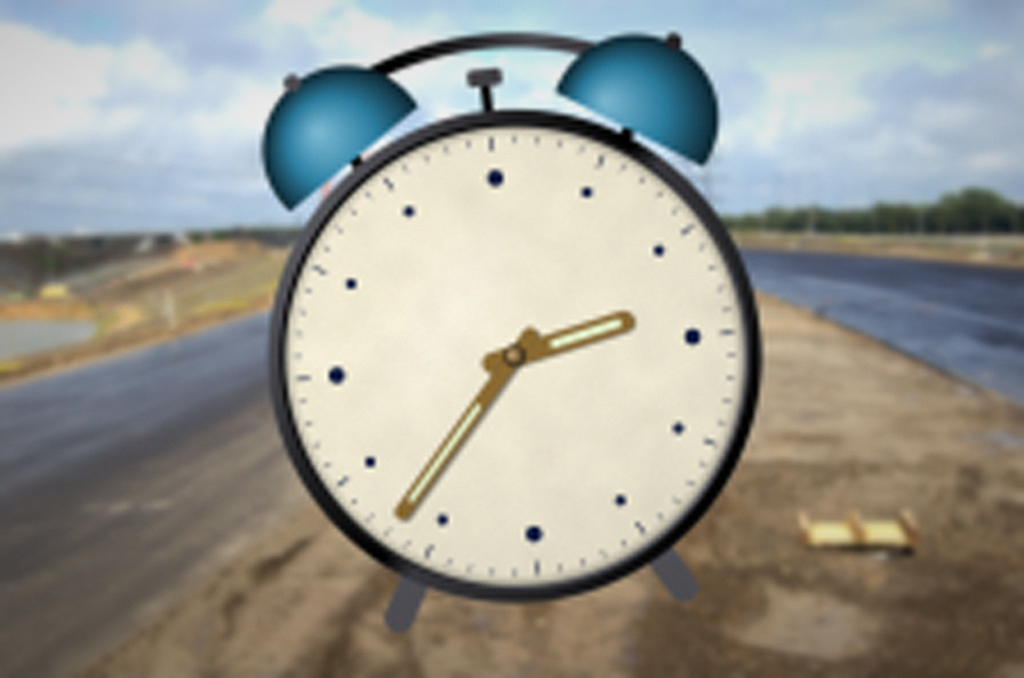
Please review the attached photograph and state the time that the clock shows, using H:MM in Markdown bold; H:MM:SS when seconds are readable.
**2:37**
